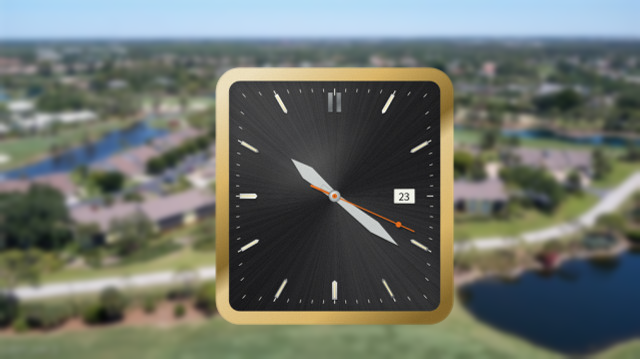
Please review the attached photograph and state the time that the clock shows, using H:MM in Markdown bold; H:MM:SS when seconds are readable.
**10:21:19**
